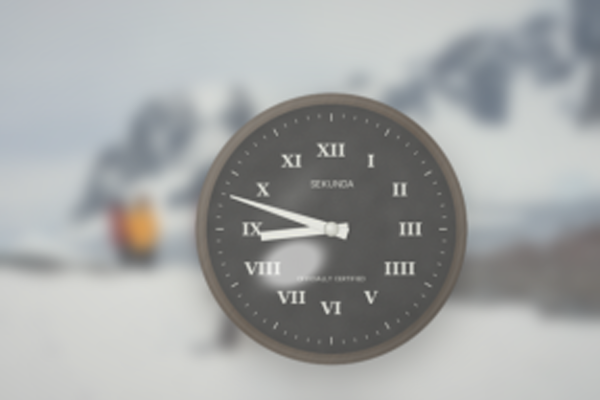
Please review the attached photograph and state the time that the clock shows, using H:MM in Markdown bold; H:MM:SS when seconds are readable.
**8:48**
